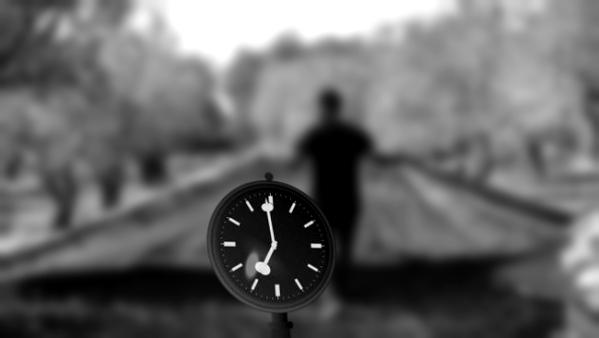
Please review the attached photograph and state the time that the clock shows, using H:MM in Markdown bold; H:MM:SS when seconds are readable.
**6:59**
